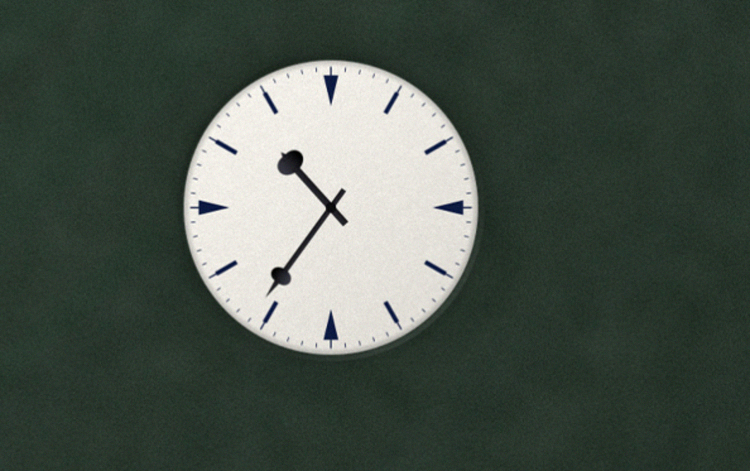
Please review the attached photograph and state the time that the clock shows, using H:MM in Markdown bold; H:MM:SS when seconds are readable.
**10:36**
